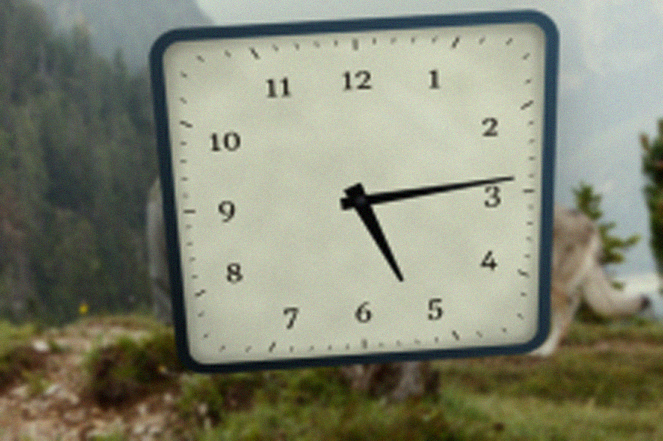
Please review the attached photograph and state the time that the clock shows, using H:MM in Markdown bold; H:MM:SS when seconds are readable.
**5:14**
